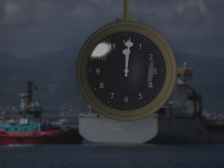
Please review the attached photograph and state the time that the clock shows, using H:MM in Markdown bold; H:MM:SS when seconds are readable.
**12:01**
